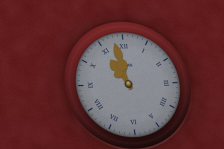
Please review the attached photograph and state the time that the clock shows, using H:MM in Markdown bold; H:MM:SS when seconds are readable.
**10:58**
